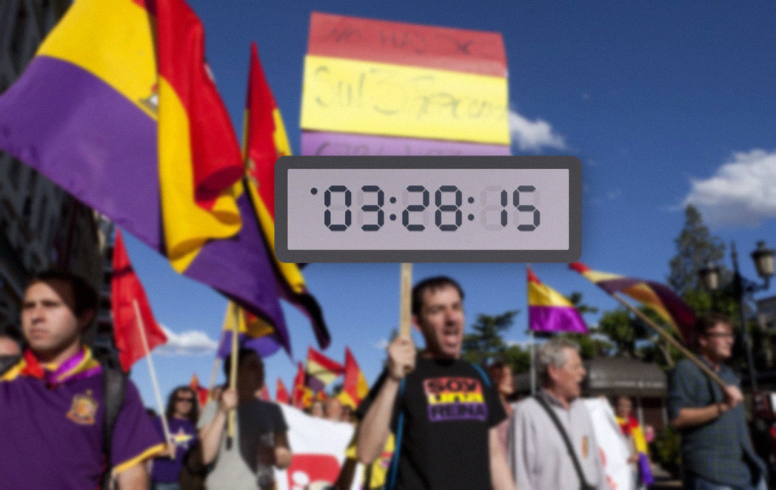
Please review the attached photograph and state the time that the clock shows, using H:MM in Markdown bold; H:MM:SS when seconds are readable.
**3:28:15**
